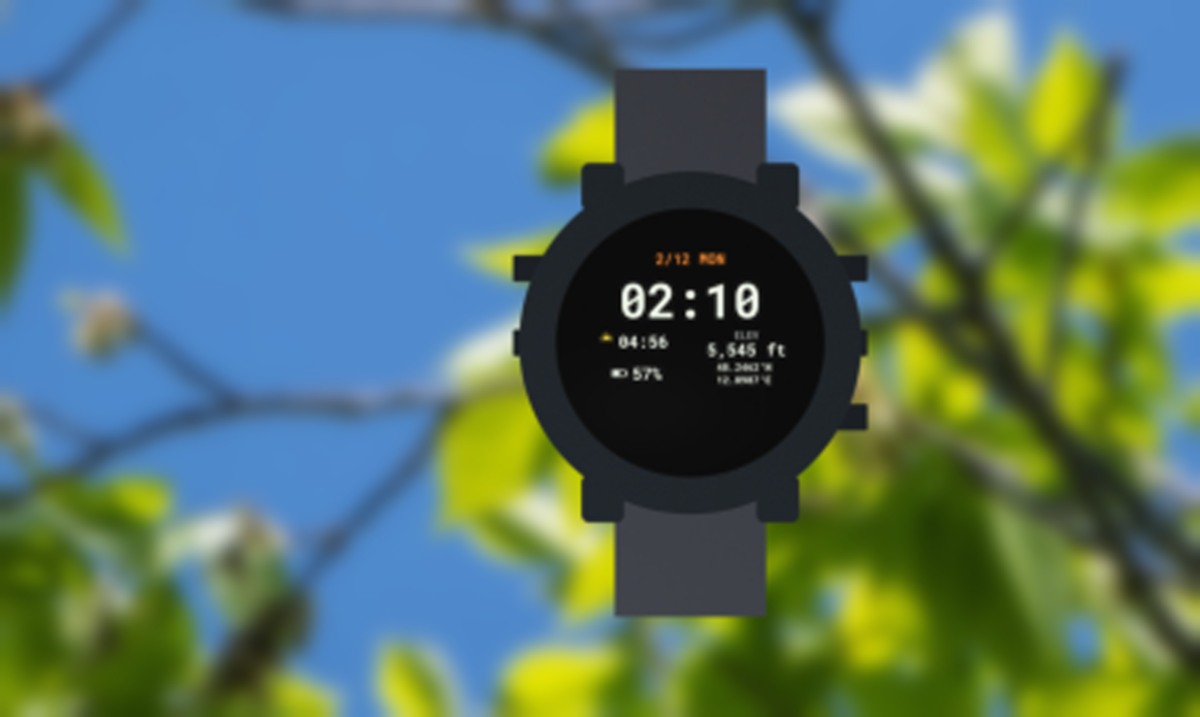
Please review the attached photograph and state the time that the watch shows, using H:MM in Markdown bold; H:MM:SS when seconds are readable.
**2:10**
